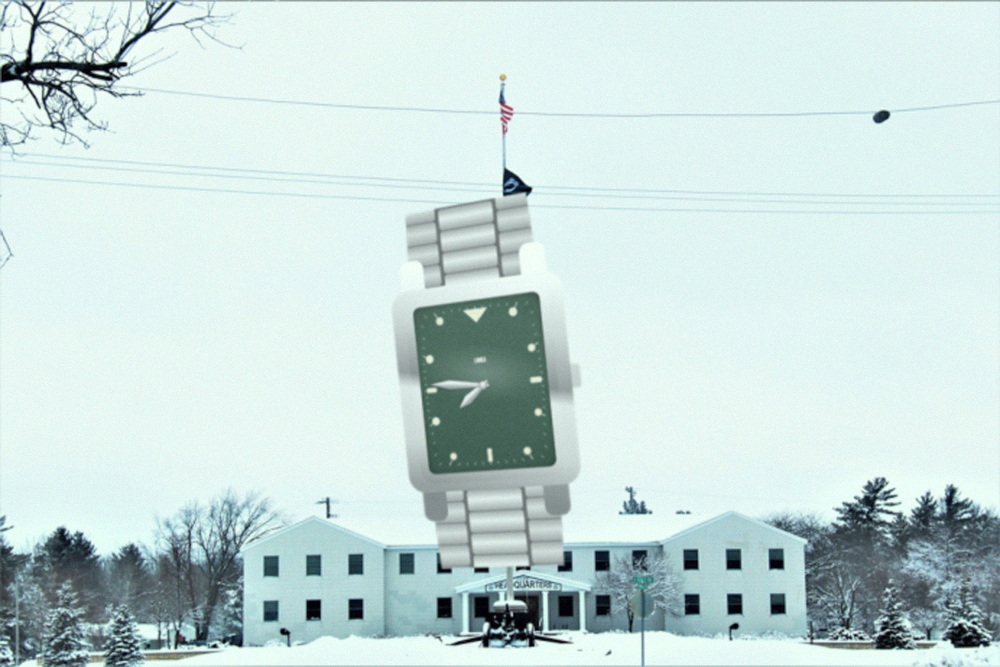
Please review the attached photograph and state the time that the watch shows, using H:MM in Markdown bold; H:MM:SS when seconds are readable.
**7:46**
